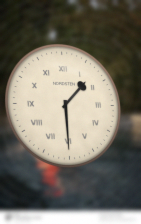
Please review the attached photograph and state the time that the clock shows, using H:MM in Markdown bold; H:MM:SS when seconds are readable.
**1:30**
